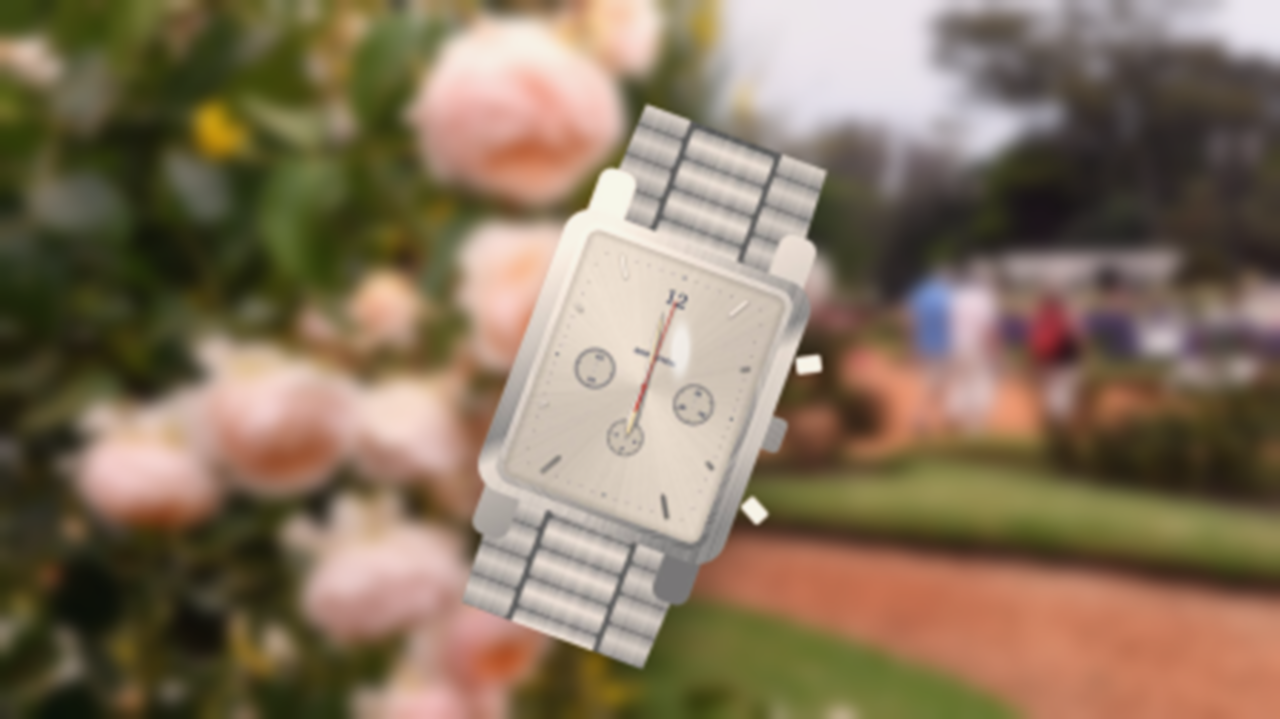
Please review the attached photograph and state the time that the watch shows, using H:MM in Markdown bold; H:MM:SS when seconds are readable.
**5:59**
